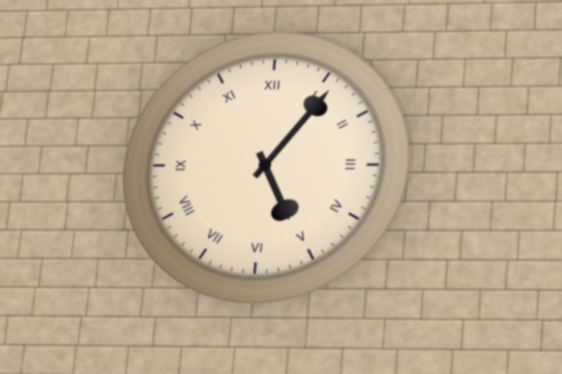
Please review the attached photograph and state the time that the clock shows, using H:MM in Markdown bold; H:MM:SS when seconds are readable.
**5:06**
